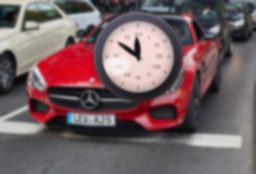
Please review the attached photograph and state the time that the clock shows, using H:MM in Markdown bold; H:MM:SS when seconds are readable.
**11:51**
